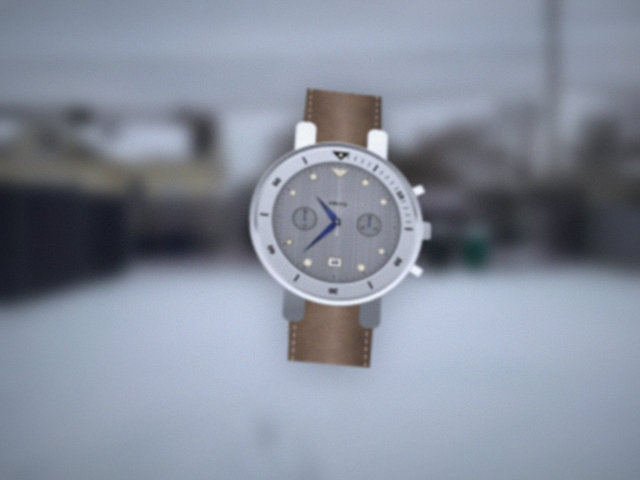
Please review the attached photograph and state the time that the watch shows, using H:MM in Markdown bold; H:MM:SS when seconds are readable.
**10:37**
